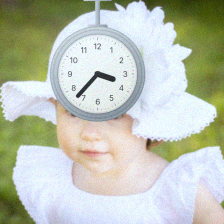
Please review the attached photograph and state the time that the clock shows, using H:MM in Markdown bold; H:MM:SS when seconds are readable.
**3:37**
